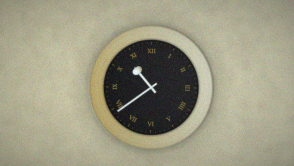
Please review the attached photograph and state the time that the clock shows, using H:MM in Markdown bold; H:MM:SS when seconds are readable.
**10:39**
